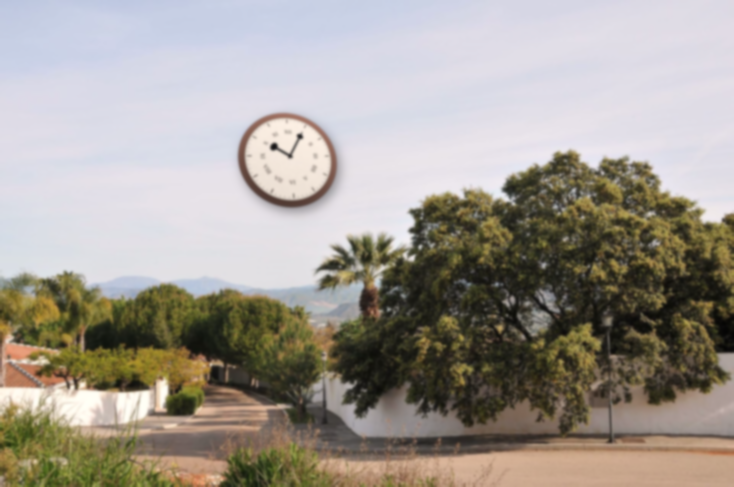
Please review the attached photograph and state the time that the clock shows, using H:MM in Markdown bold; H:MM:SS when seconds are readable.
**10:05**
